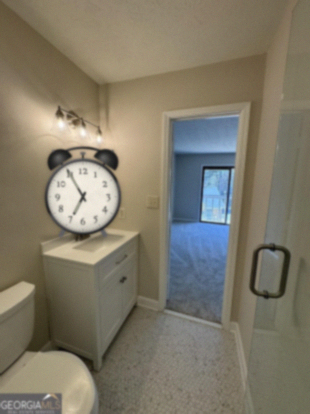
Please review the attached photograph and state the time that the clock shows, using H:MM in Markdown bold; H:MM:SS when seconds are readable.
**6:55**
